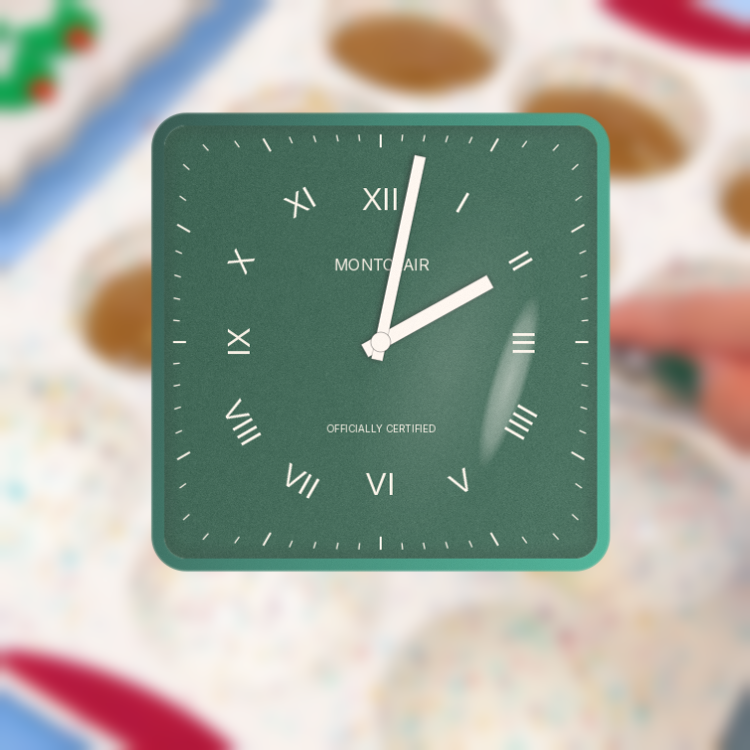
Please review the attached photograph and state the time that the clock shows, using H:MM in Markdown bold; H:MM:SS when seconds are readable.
**2:02**
